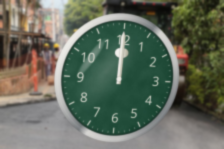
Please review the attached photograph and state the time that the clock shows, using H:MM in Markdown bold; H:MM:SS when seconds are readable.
**12:00**
